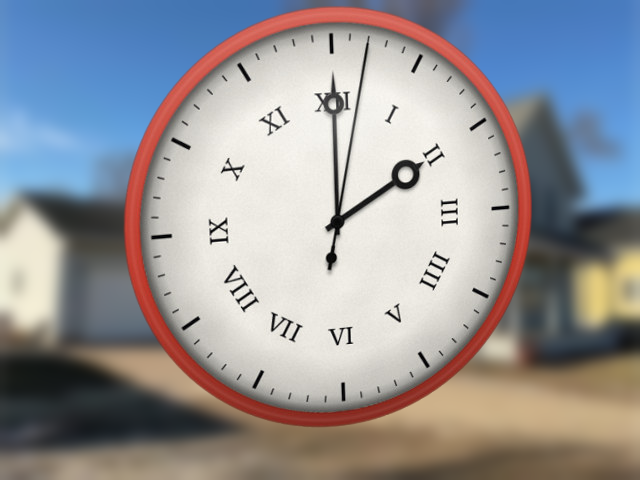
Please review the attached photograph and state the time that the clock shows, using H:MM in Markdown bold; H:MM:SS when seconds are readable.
**2:00:02**
